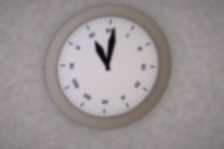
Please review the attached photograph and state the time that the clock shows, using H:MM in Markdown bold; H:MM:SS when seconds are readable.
**11:01**
